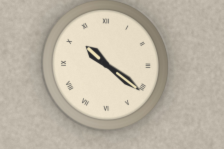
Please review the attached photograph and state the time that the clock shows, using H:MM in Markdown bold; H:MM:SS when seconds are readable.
**10:21**
